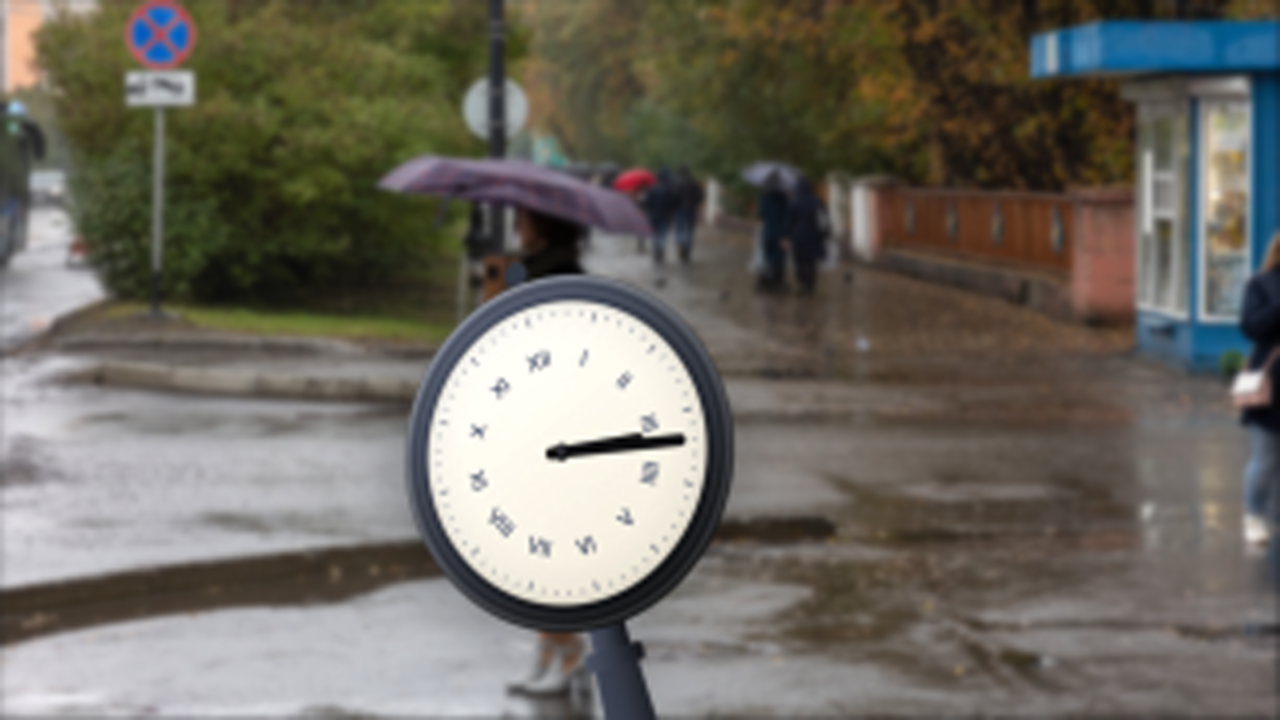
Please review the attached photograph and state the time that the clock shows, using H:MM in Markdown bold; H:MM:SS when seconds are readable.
**3:17**
